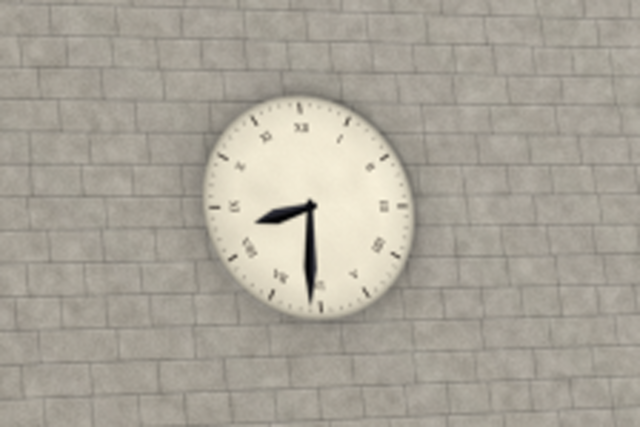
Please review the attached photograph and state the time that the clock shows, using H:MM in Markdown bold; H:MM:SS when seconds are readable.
**8:31**
